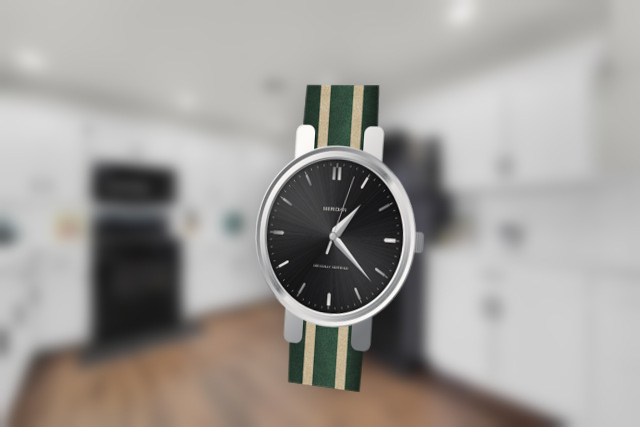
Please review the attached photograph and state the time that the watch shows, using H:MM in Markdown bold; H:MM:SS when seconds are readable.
**1:22:03**
